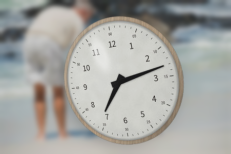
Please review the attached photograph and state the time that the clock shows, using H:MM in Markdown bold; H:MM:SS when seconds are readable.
**7:13**
